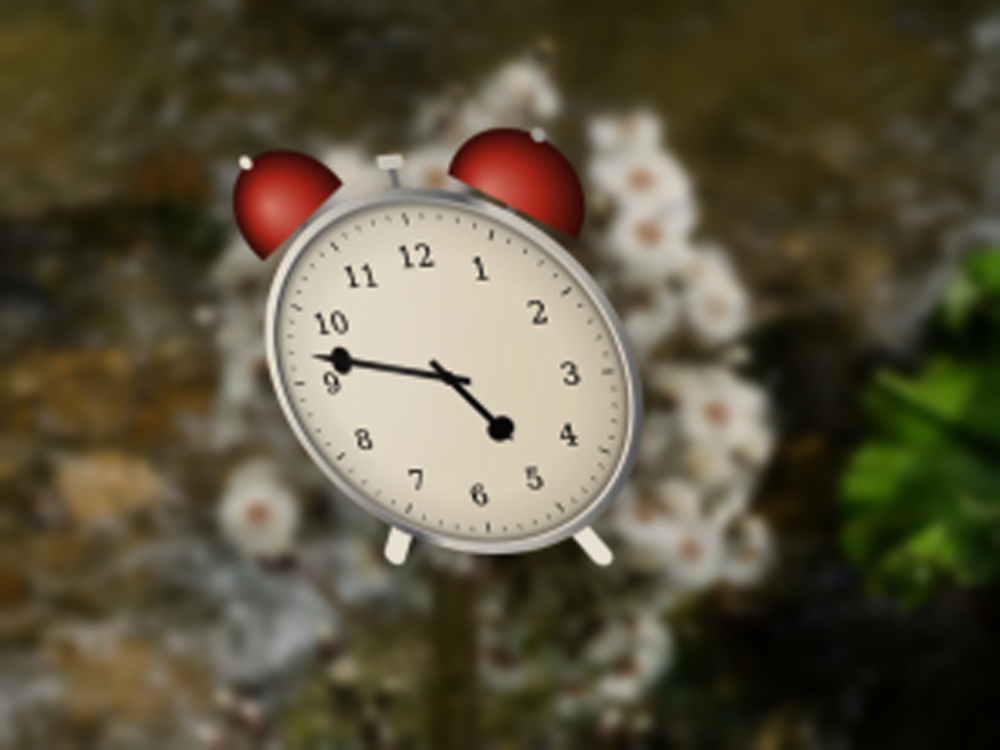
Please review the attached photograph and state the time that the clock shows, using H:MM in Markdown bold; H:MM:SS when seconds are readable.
**4:47**
